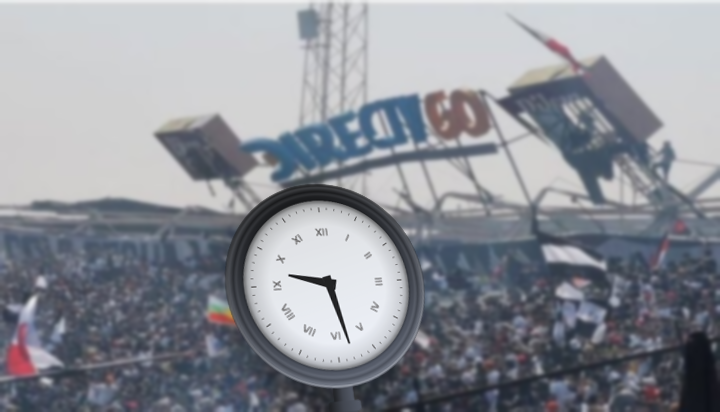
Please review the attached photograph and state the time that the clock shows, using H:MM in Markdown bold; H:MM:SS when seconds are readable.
**9:28**
